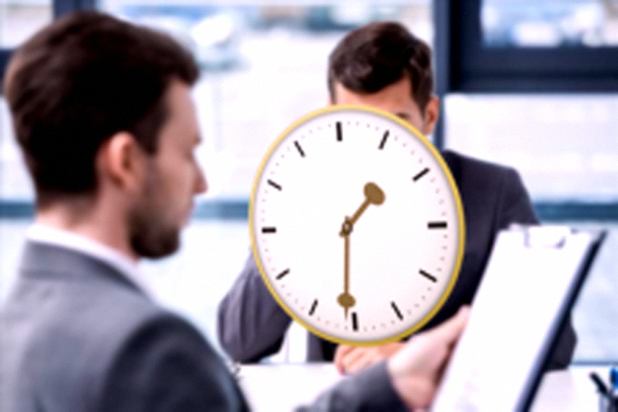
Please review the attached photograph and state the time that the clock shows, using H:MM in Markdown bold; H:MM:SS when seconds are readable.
**1:31**
